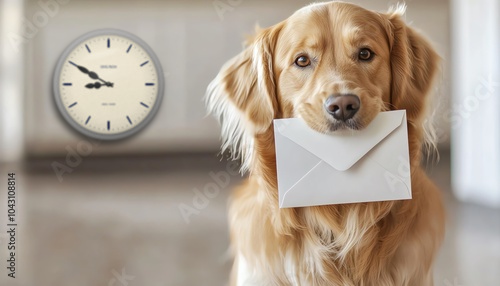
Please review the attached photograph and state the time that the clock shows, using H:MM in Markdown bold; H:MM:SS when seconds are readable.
**8:50**
